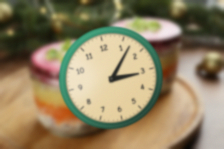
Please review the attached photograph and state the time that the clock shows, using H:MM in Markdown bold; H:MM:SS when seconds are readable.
**3:07**
